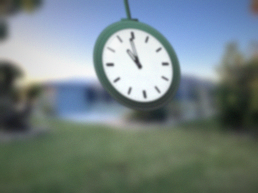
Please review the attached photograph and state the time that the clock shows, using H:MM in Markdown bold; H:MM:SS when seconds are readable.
**10:59**
